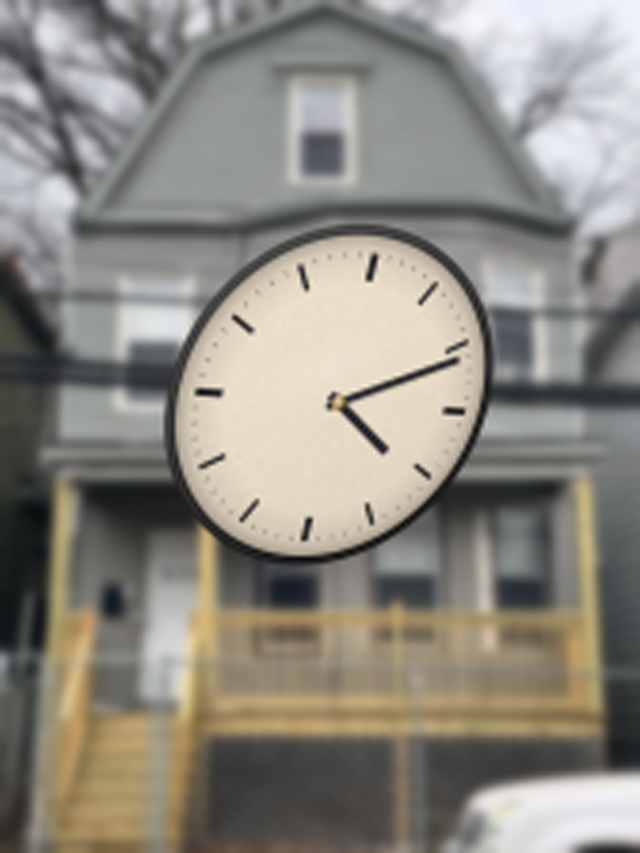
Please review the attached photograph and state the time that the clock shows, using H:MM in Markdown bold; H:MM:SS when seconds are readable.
**4:11**
